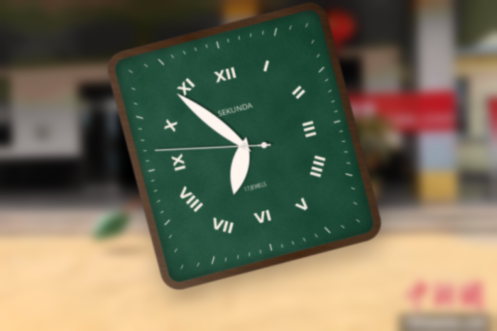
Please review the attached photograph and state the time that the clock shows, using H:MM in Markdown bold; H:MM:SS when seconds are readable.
**6:53:47**
